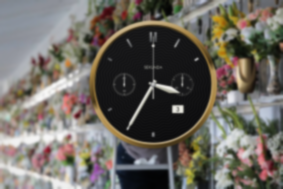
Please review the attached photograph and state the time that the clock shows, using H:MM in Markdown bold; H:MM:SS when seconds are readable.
**3:35**
